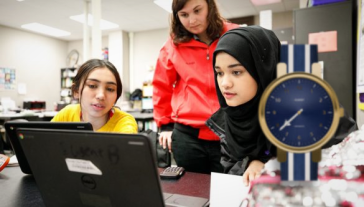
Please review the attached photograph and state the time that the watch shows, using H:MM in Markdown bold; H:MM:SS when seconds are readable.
**7:38**
